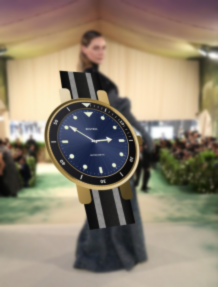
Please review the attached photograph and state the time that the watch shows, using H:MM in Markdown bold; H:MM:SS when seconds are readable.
**2:51**
